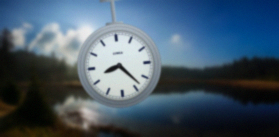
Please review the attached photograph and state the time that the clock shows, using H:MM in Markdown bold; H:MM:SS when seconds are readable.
**8:23**
